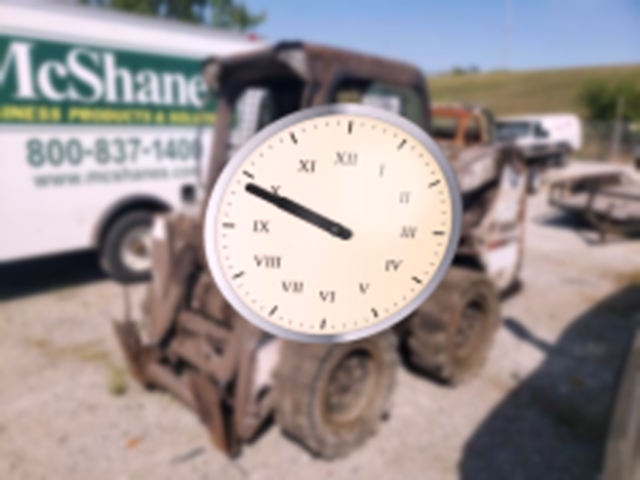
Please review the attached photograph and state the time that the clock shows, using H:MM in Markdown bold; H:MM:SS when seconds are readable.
**9:49**
